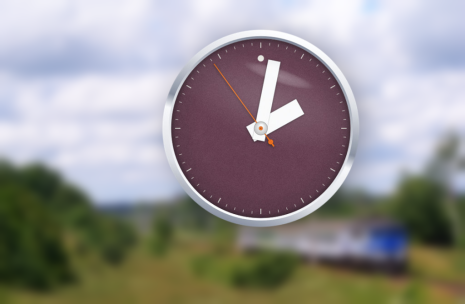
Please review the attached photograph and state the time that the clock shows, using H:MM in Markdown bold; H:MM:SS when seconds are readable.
**2:01:54**
